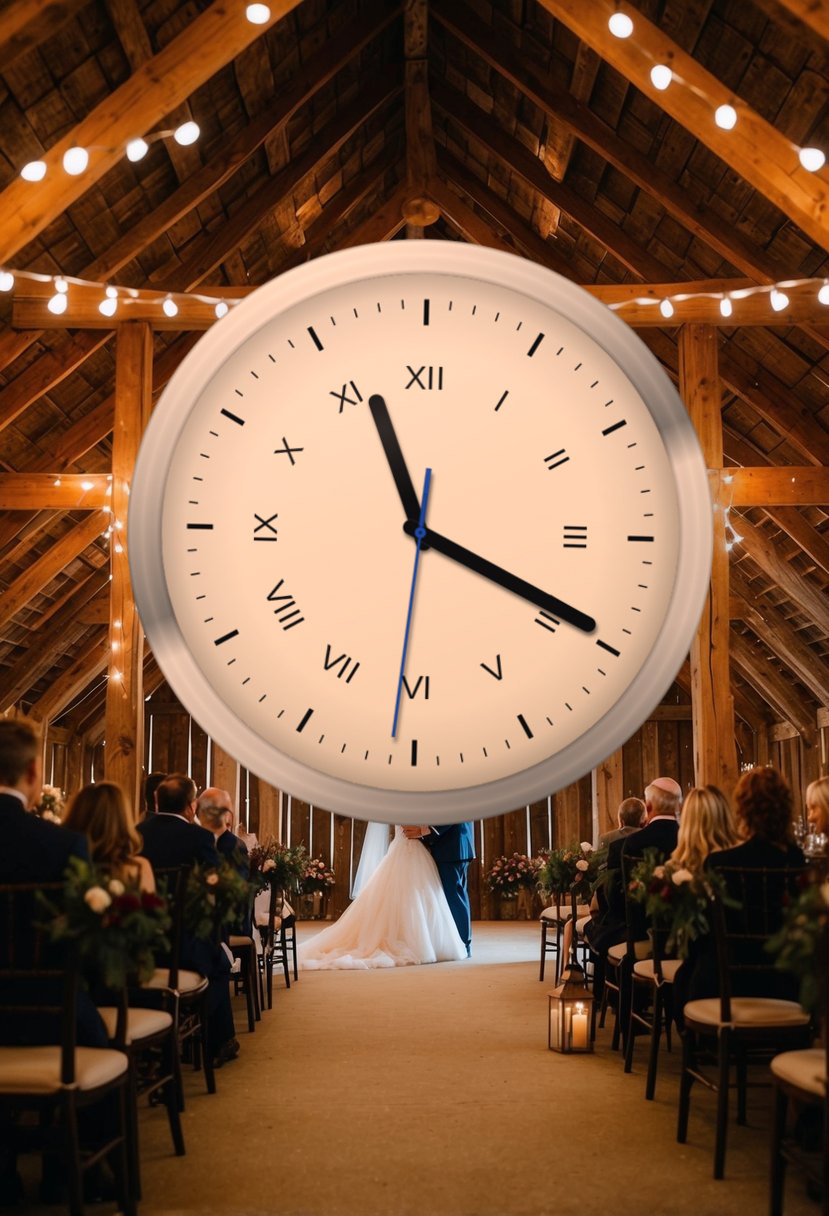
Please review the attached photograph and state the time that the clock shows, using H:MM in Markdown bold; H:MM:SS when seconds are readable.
**11:19:31**
